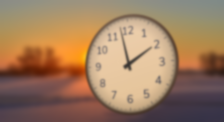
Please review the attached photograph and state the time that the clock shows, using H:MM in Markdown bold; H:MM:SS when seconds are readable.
**1:58**
